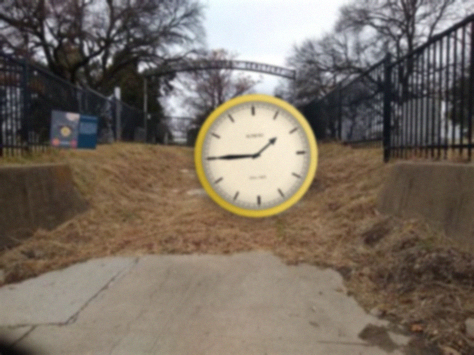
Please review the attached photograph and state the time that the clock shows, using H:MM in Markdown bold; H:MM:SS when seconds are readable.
**1:45**
